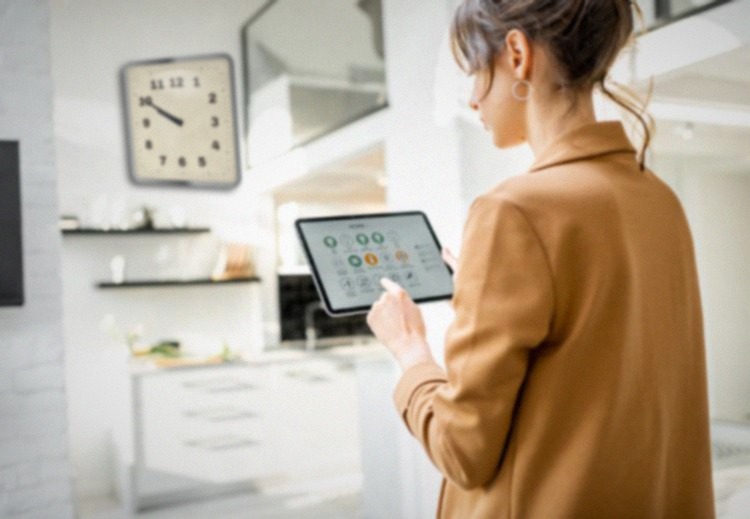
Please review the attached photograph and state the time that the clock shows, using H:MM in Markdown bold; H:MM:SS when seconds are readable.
**9:50**
